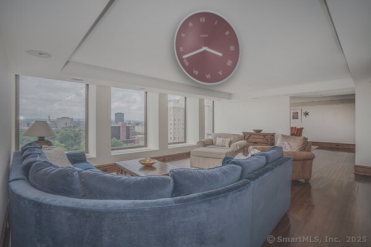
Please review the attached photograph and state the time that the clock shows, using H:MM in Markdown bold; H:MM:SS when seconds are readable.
**3:42**
